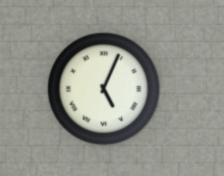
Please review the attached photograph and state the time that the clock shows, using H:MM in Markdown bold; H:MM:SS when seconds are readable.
**5:04**
